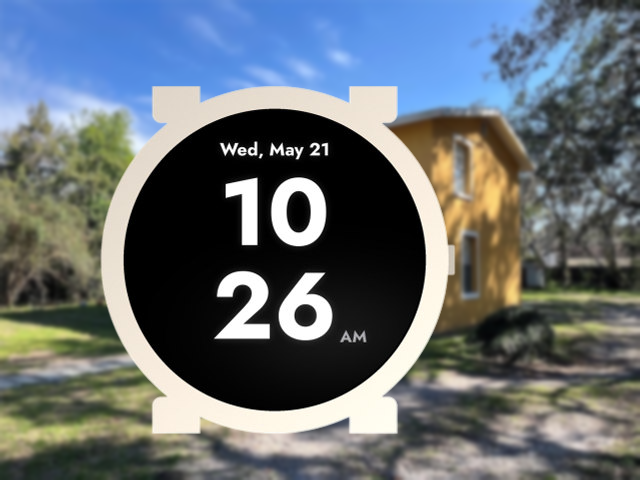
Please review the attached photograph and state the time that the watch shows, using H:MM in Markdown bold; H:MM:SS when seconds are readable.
**10:26**
